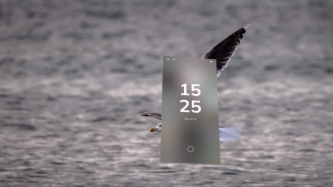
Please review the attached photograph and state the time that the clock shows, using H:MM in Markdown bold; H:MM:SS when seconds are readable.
**15:25**
